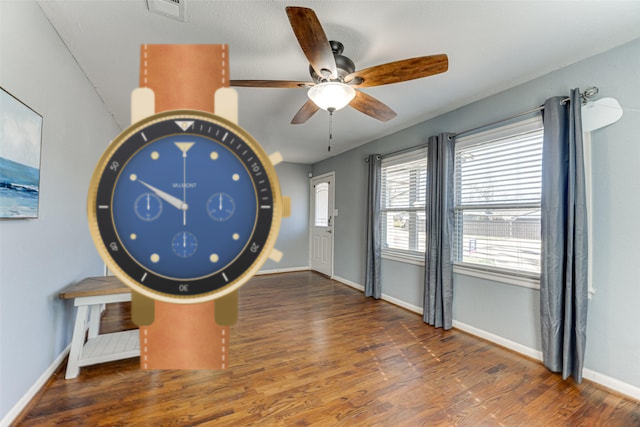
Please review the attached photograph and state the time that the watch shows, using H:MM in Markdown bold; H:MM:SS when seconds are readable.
**9:50**
